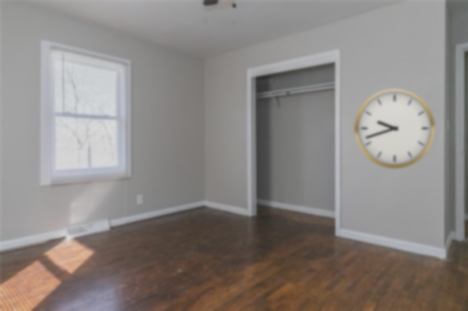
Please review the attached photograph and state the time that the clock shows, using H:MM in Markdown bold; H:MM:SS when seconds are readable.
**9:42**
